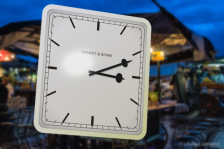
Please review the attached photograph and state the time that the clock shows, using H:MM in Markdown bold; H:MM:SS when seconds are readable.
**3:11**
